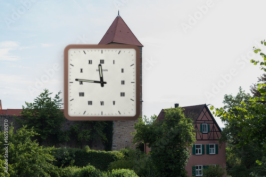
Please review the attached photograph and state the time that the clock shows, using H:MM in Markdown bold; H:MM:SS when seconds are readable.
**11:46**
